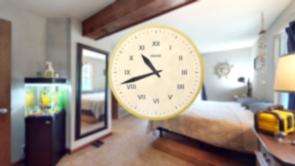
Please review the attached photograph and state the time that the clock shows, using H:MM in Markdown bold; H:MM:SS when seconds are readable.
**10:42**
